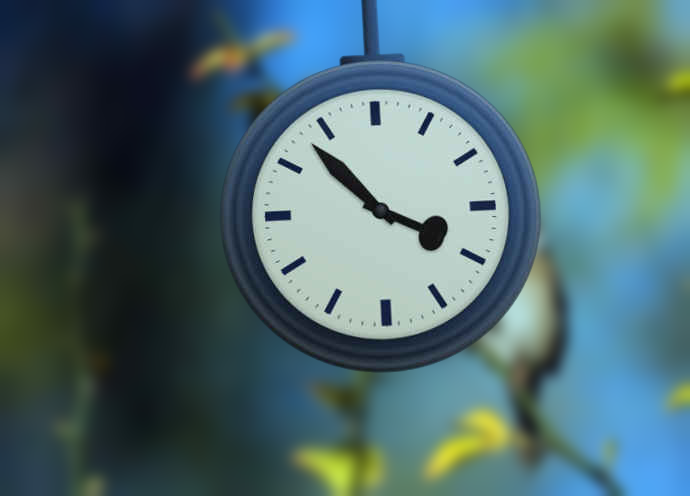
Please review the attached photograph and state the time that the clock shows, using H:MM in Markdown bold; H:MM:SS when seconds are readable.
**3:53**
